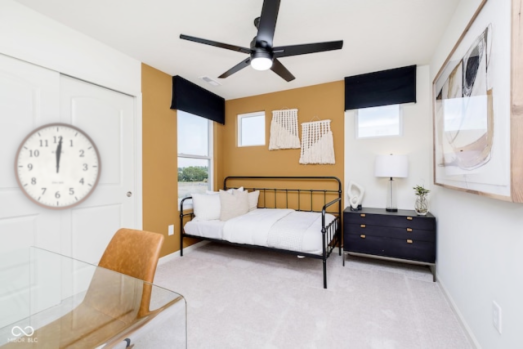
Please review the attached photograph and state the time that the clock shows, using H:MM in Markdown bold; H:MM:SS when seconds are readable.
**12:01**
